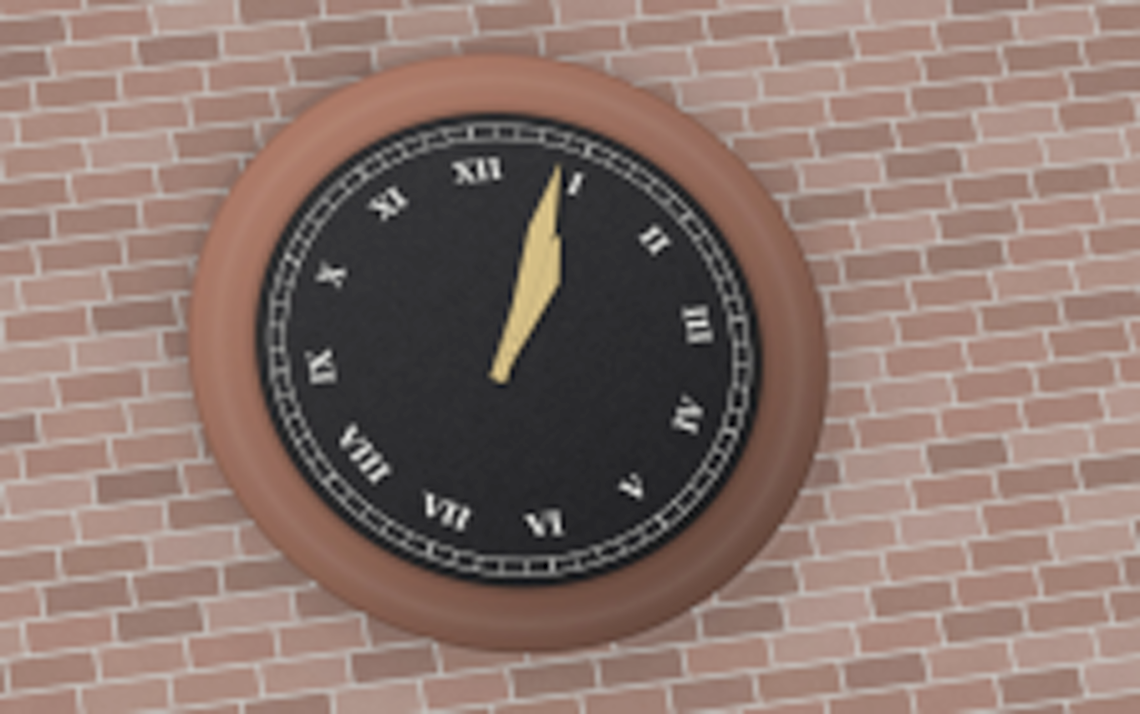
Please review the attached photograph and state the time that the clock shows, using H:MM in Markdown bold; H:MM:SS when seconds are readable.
**1:04**
